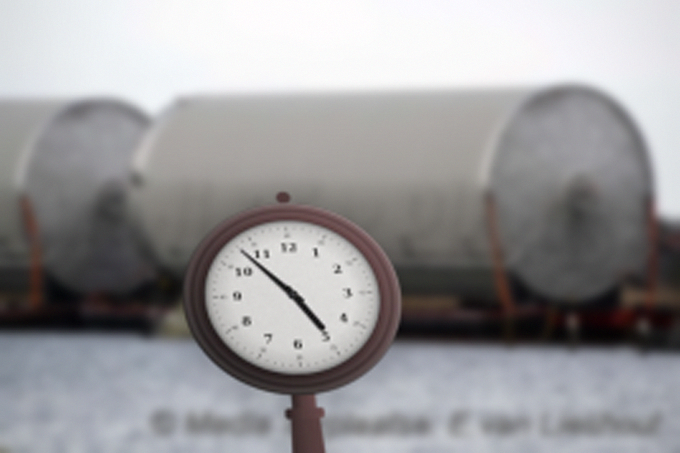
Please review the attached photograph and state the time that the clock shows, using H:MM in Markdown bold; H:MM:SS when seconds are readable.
**4:53**
